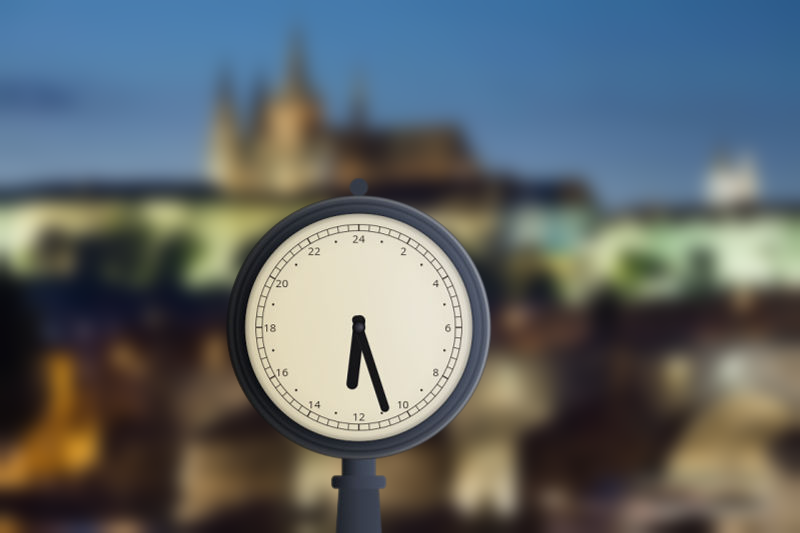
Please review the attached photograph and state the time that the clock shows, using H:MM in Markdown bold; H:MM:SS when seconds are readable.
**12:27**
